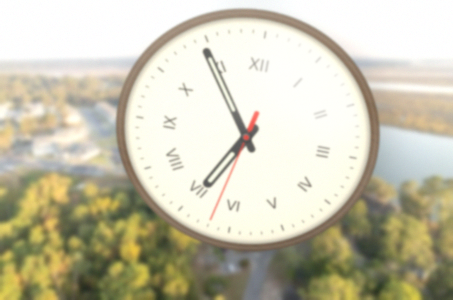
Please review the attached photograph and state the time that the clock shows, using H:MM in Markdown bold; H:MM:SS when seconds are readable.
**6:54:32**
